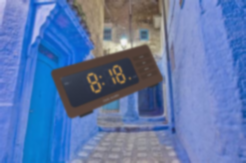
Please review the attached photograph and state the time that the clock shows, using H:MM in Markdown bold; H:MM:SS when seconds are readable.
**8:18**
